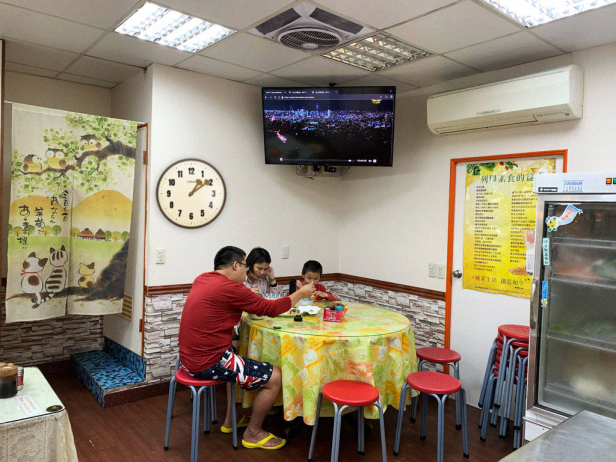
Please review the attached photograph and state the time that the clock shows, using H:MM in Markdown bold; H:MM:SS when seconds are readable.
**1:09**
